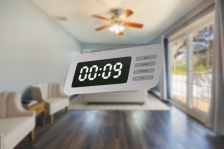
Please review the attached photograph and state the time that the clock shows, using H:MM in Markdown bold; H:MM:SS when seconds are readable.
**0:09**
